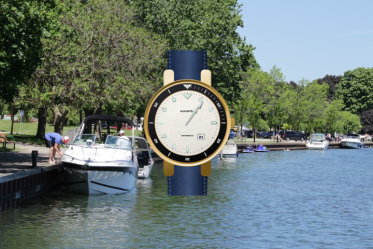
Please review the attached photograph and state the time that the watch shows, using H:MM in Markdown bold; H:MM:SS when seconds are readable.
**1:06**
